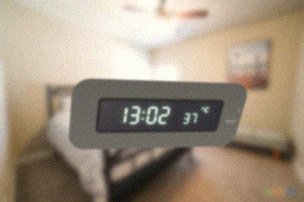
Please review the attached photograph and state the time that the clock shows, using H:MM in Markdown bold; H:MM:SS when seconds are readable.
**13:02**
